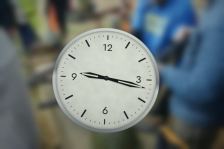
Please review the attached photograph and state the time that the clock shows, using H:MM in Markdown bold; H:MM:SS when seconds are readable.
**9:17**
